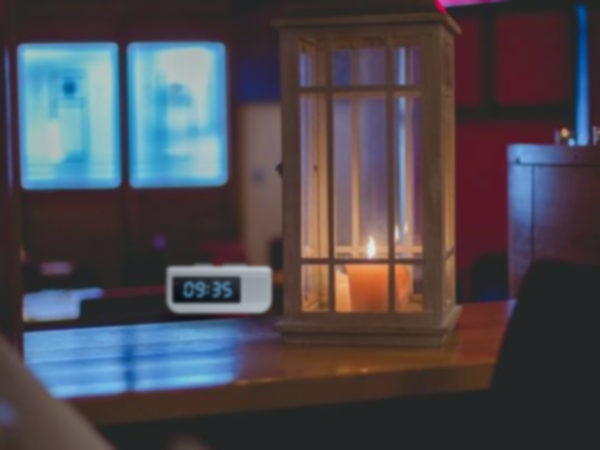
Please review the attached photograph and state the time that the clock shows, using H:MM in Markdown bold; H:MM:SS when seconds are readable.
**9:35**
